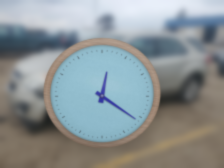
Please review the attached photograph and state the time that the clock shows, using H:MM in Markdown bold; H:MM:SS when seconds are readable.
**12:21**
